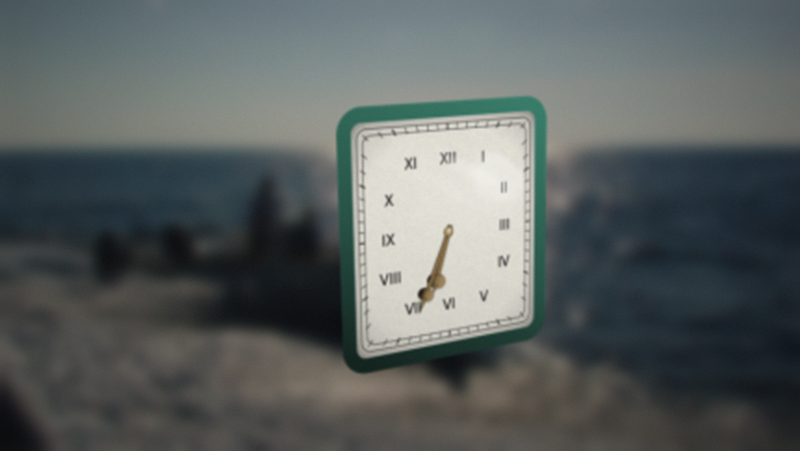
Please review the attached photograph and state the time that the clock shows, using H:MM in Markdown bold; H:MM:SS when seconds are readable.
**6:34**
